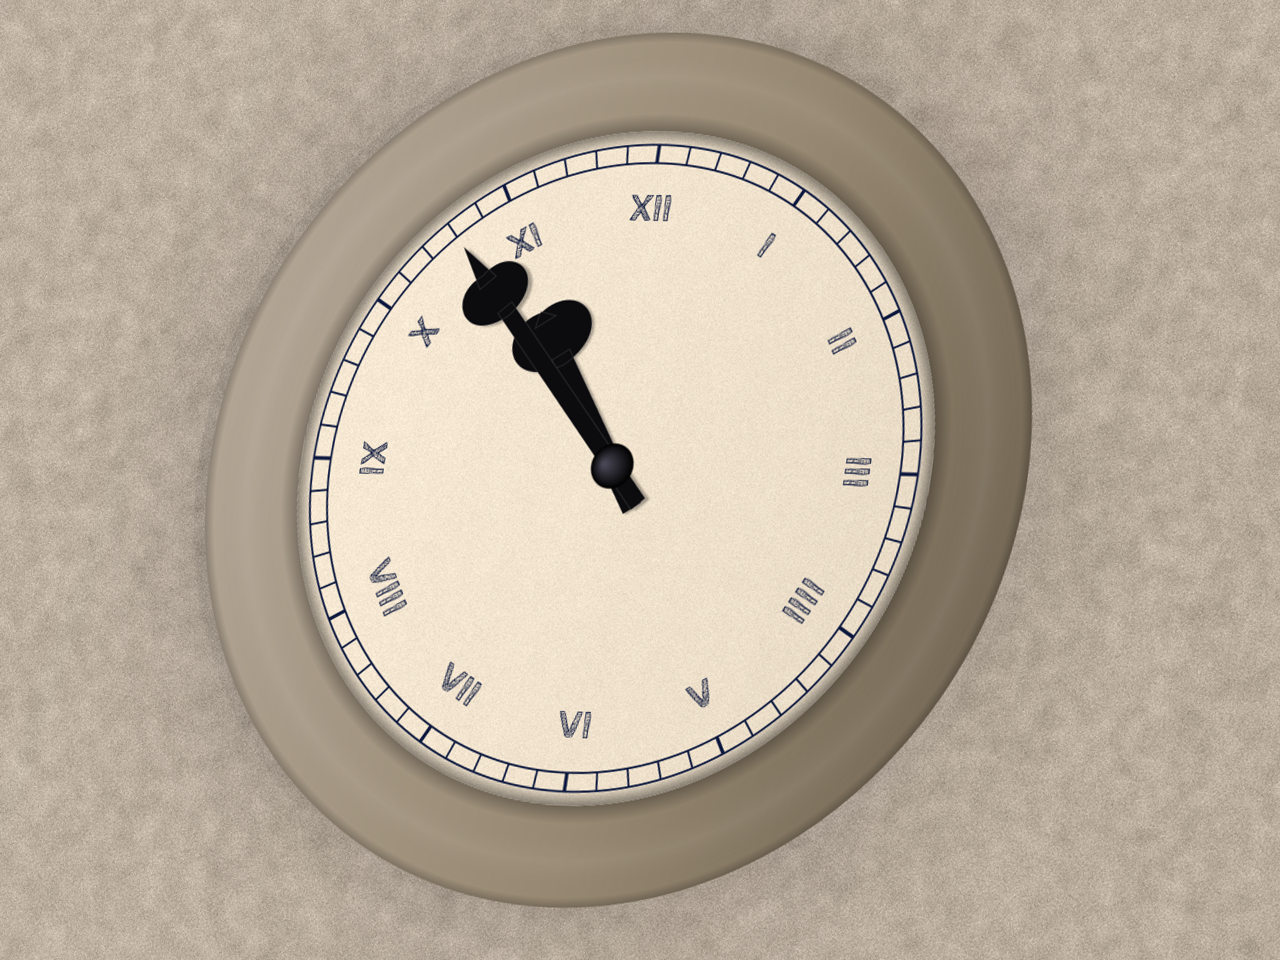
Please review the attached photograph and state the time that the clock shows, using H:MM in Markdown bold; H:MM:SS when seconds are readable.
**10:53**
